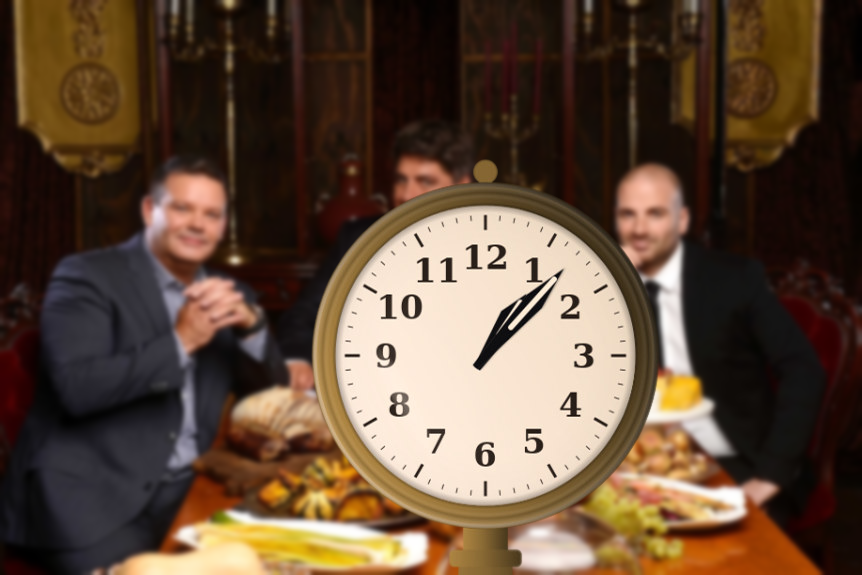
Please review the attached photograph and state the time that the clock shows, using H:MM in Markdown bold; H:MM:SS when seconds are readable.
**1:07**
